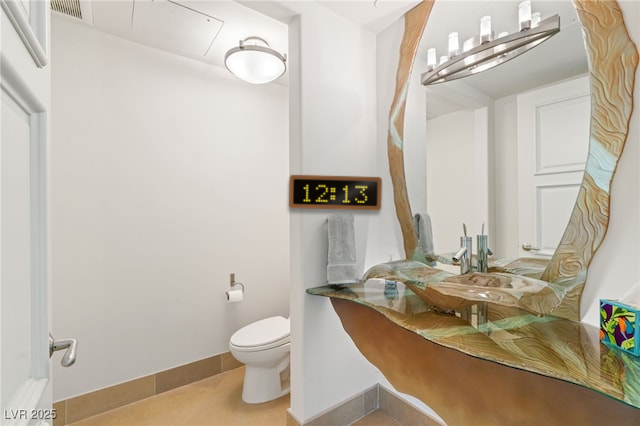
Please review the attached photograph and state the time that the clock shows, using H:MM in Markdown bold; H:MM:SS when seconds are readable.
**12:13**
